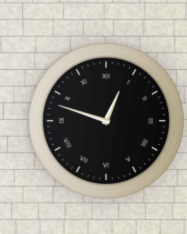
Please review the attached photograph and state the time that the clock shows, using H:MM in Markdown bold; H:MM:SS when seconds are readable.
**12:48**
